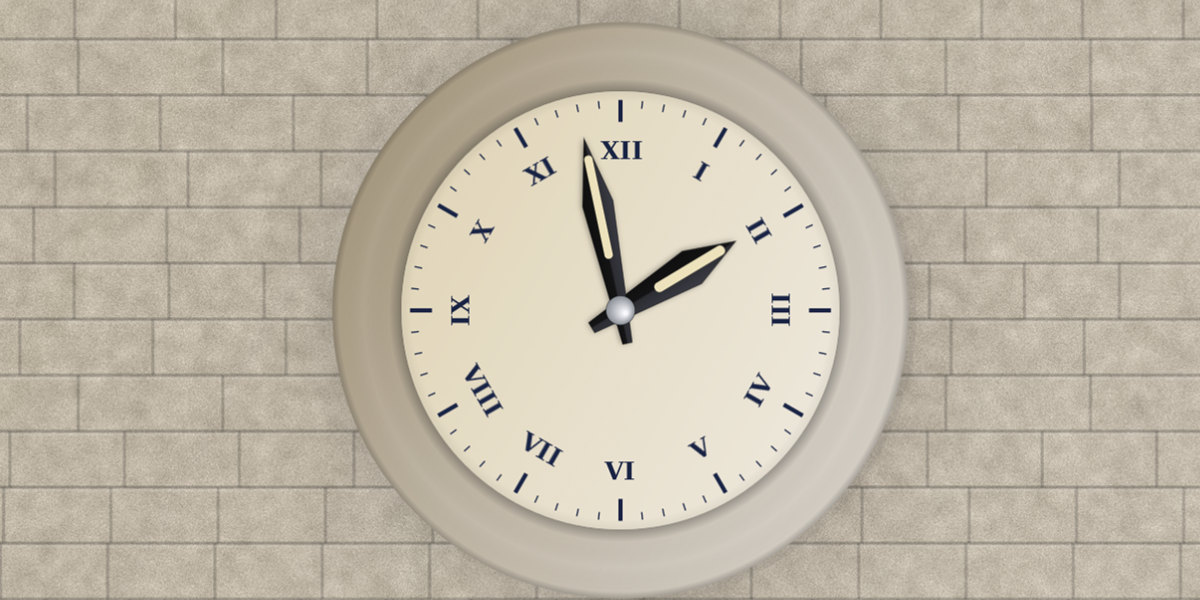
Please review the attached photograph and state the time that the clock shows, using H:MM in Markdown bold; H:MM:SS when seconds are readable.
**1:58**
